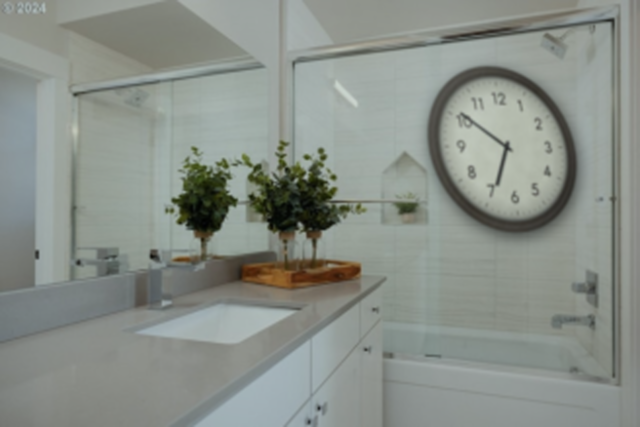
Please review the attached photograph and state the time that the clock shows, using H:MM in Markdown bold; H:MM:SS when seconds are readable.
**6:51**
